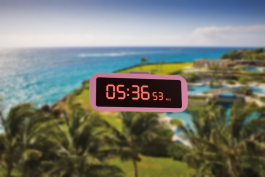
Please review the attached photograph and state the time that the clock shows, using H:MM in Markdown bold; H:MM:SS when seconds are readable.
**5:36:53**
